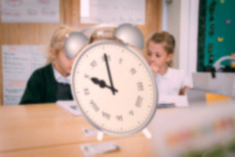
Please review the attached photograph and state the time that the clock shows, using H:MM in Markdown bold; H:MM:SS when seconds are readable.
**10:00**
